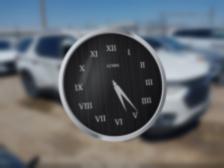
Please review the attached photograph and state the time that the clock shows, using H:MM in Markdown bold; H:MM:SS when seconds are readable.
**5:24**
